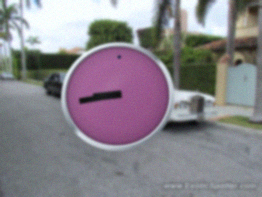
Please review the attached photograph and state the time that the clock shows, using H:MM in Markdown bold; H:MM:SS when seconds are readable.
**8:43**
